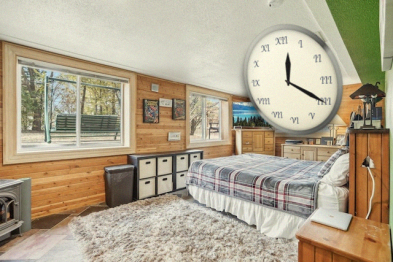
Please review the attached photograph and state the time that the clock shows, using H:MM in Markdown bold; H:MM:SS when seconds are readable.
**12:20**
